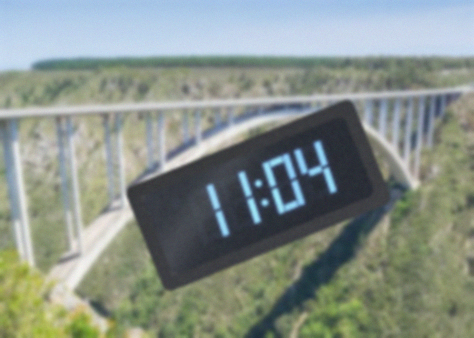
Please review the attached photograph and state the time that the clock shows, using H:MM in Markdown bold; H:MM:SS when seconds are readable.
**11:04**
